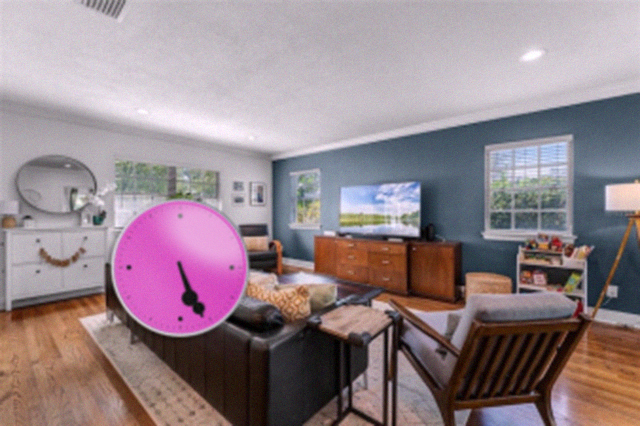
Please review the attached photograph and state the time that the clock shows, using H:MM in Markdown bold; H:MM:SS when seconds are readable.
**5:26**
